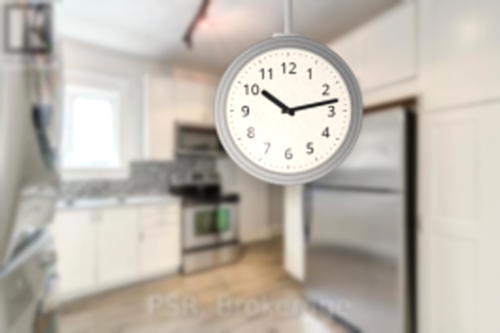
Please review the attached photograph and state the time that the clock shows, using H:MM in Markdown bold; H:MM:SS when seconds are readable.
**10:13**
